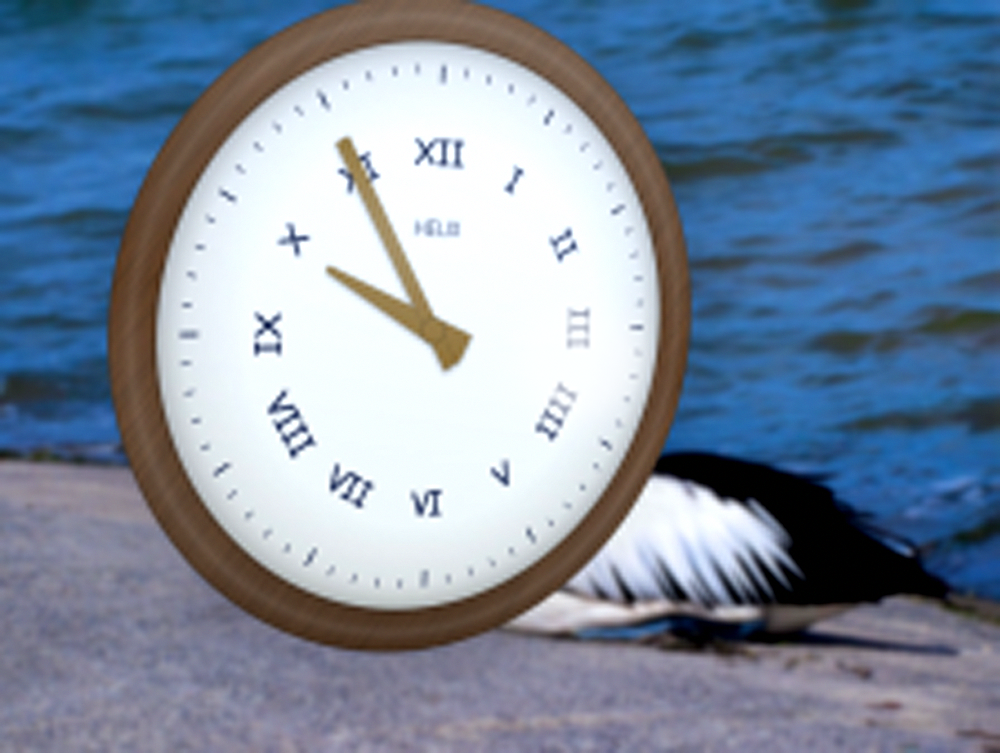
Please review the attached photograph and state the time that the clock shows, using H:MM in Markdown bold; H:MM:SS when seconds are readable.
**9:55**
